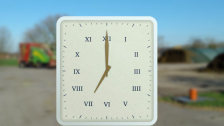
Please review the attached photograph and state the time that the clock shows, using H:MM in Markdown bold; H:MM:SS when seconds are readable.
**7:00**
